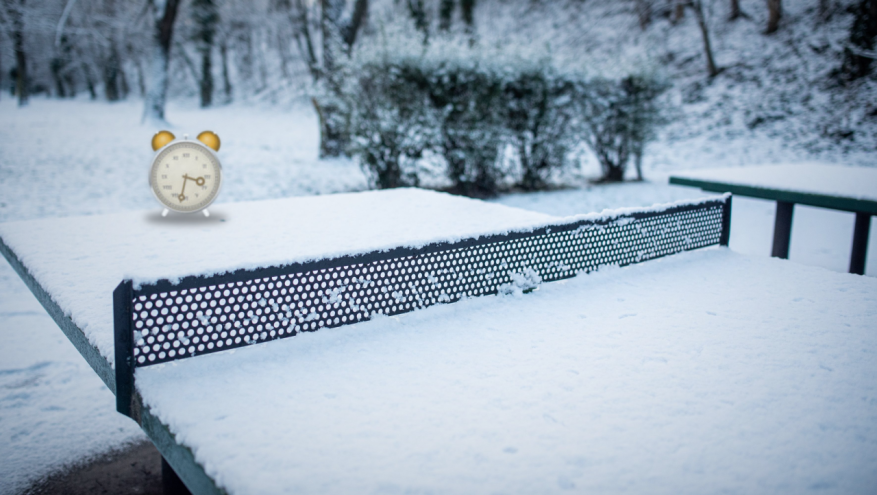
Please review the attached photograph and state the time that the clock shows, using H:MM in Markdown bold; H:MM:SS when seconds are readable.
**3:32**
